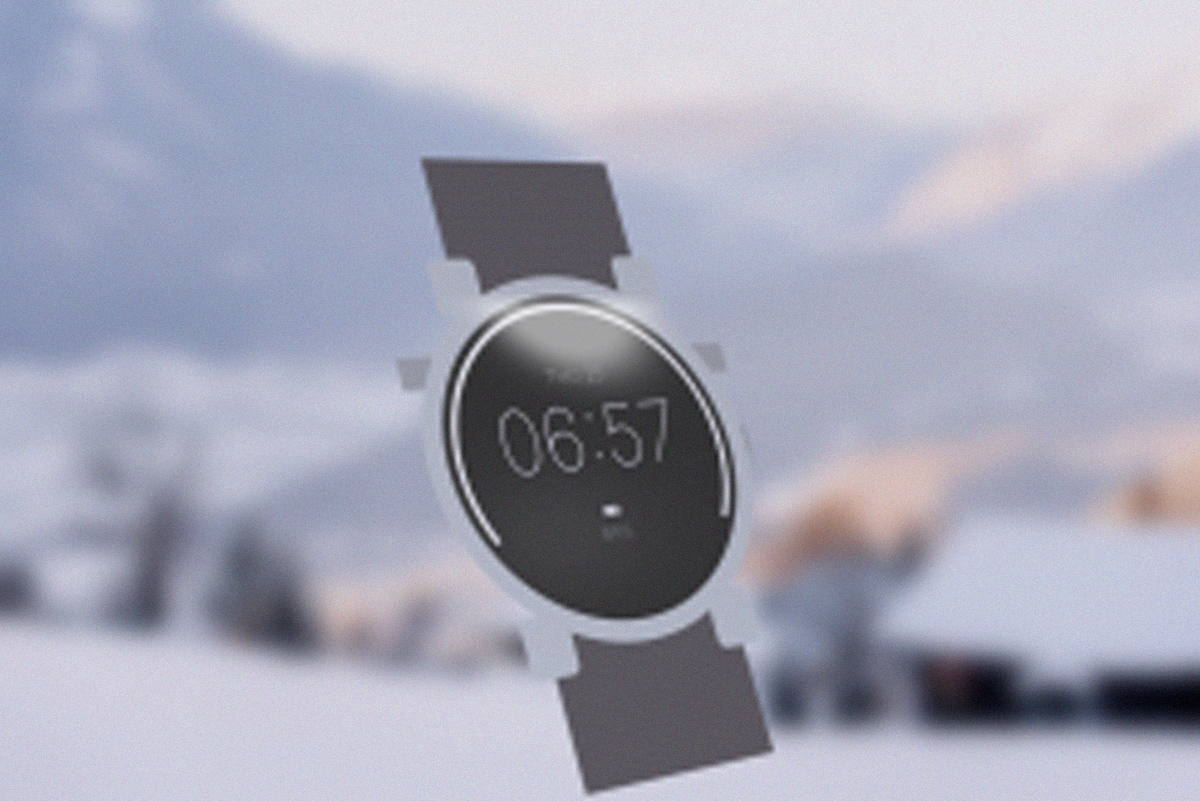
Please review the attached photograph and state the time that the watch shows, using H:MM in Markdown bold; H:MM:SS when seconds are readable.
**6:57**
